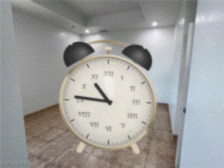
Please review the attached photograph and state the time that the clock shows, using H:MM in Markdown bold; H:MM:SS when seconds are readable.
**10:46**
